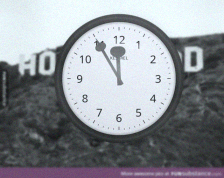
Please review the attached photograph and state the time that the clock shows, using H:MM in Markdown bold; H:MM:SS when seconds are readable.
**11:55**
